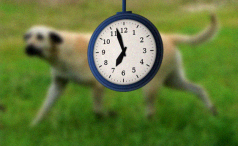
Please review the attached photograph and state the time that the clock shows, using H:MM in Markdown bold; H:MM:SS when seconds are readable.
**6:57**
